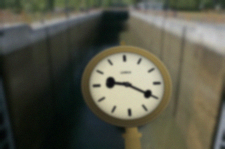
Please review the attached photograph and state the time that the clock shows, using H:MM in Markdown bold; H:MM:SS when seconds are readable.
**9:20**
